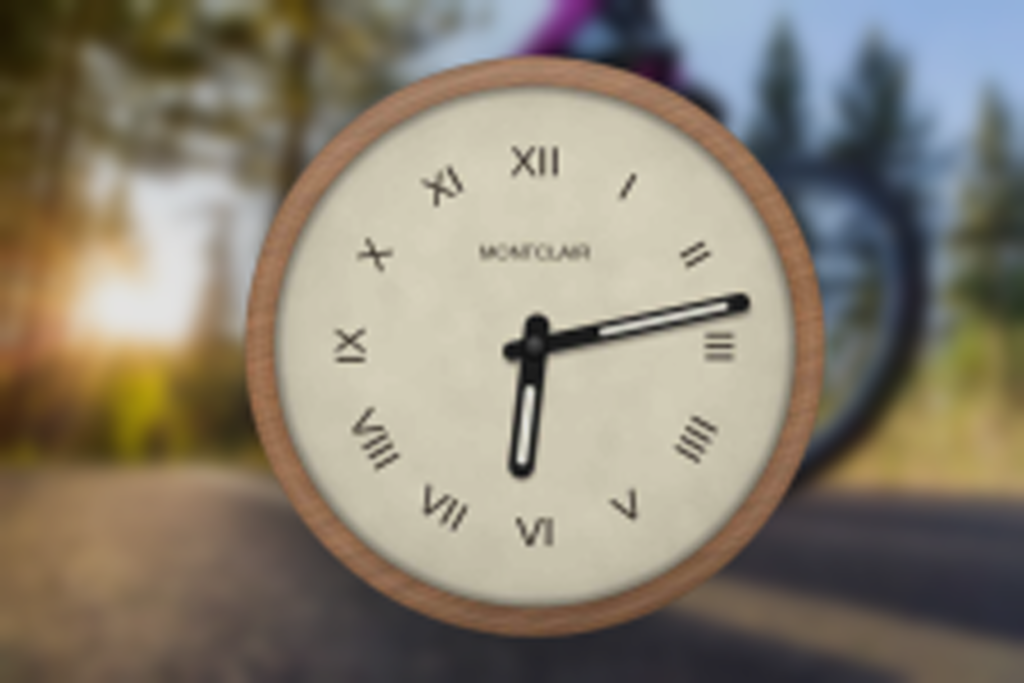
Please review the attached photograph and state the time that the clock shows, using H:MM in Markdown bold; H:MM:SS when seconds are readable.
**6:13**
